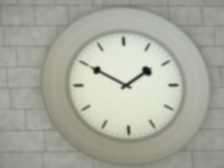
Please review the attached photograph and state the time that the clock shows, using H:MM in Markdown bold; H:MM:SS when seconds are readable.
**1:50**
